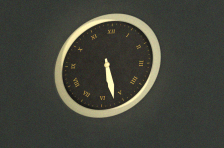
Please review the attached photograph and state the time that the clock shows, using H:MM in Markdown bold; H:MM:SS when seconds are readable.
**5:27**
